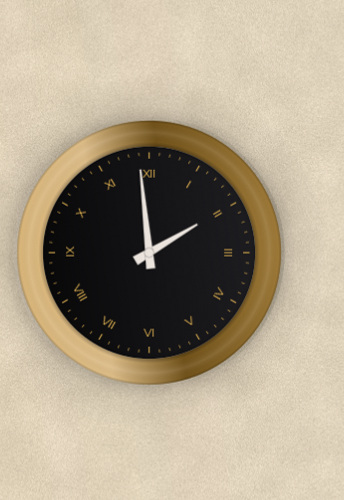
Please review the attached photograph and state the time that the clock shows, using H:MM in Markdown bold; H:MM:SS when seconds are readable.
**1:59**
